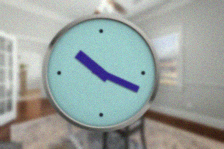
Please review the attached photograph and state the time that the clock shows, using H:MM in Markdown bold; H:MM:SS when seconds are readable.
**10:19**
